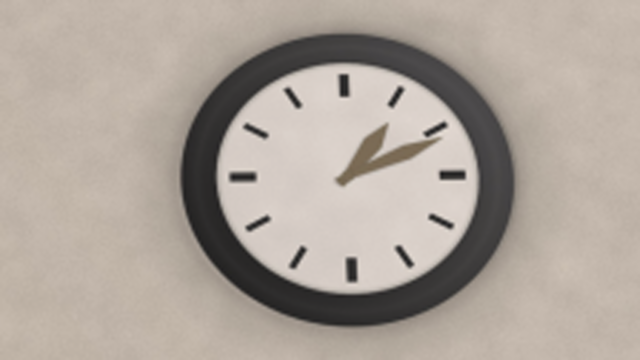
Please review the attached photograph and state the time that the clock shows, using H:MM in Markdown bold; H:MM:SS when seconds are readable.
**1:11**
